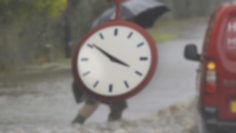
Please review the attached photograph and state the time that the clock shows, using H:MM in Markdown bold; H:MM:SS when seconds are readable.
**3:51**
